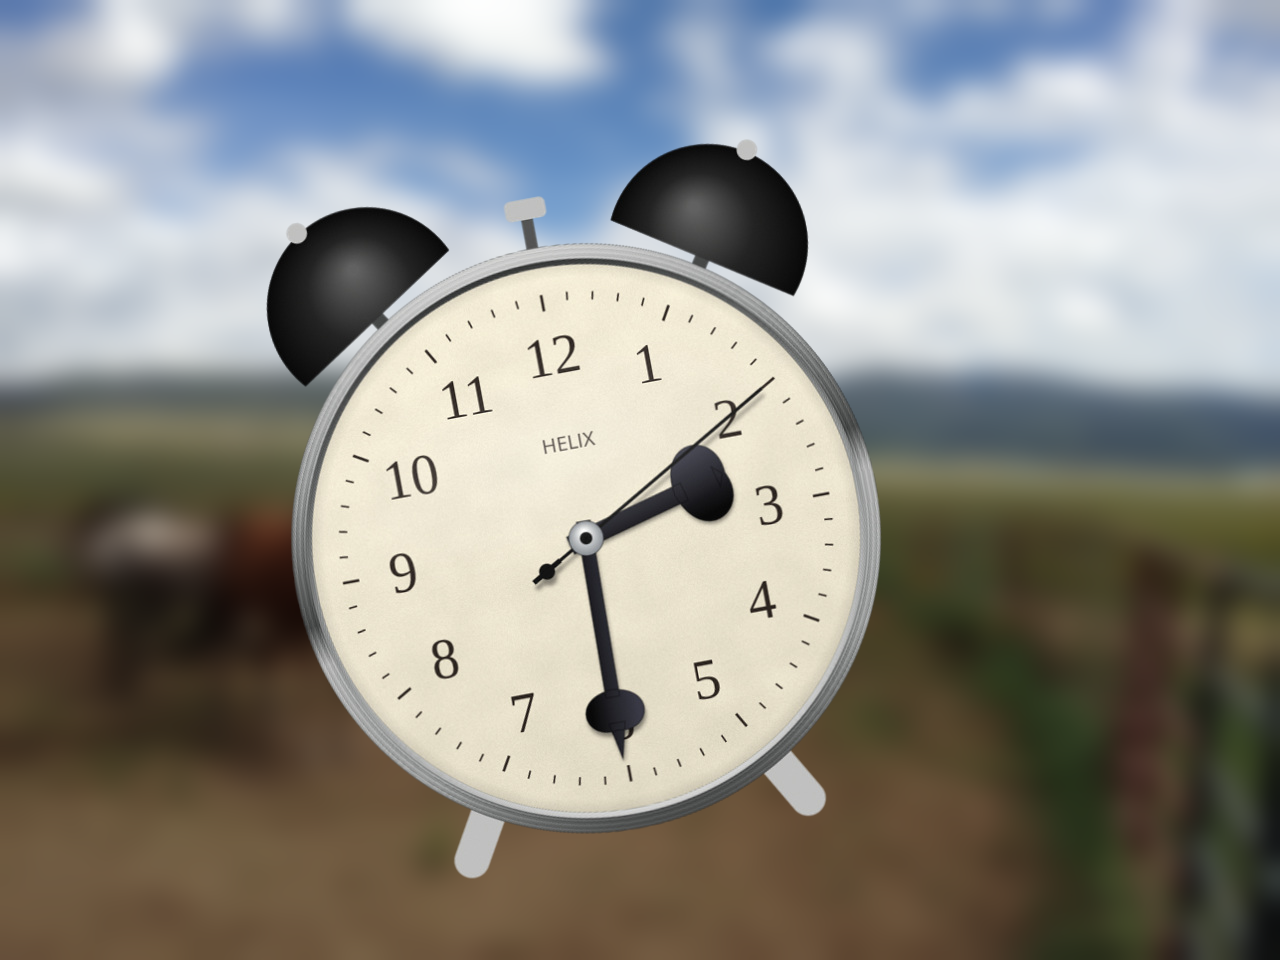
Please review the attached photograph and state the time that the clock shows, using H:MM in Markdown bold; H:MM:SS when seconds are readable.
**2:30:10**
